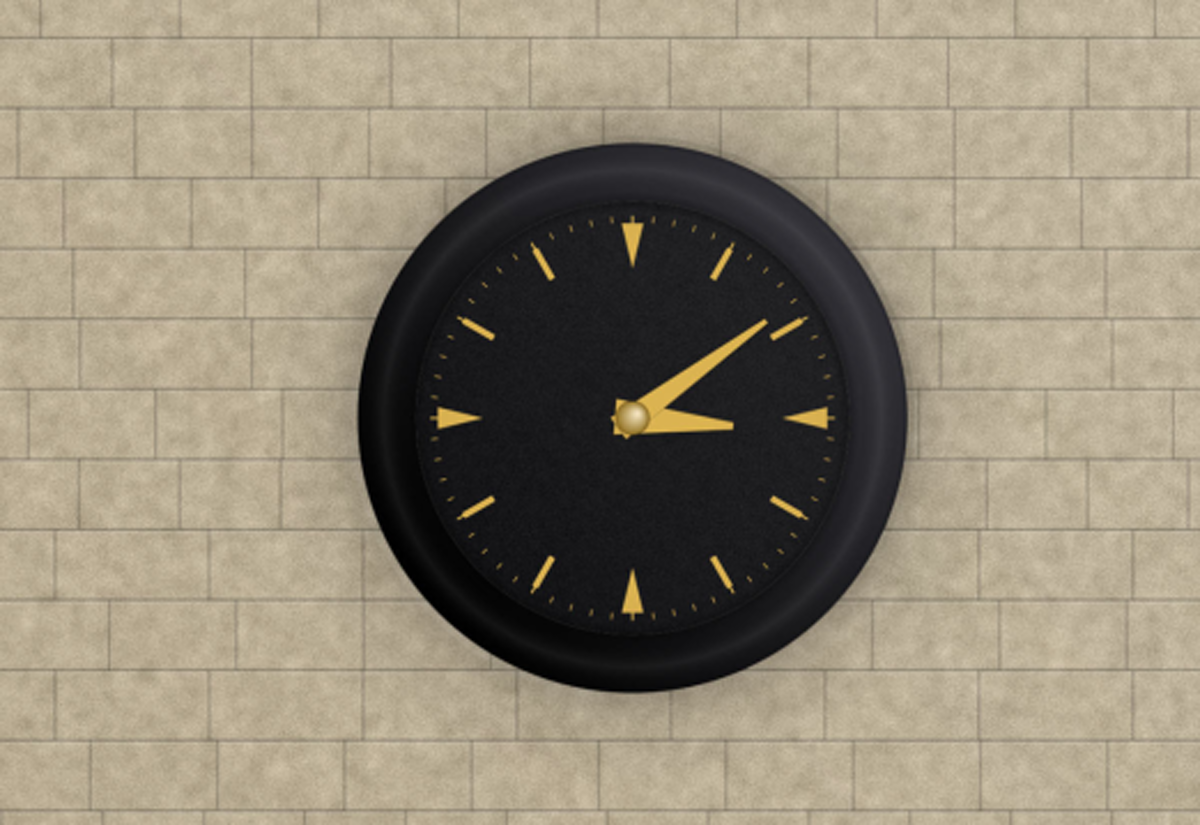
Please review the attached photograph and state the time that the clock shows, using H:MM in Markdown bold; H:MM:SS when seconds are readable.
**3:09**
